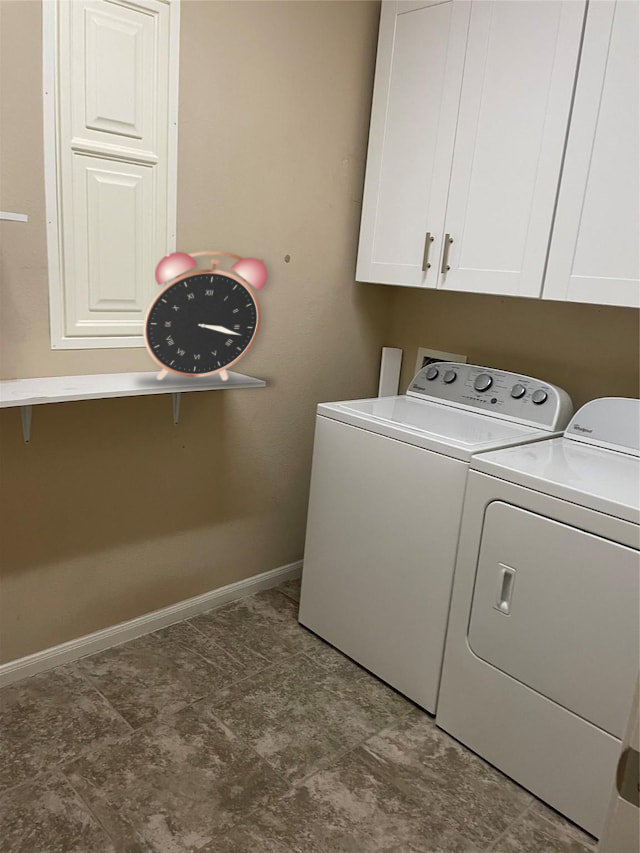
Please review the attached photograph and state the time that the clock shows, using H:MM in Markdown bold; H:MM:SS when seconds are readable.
**3:17**
